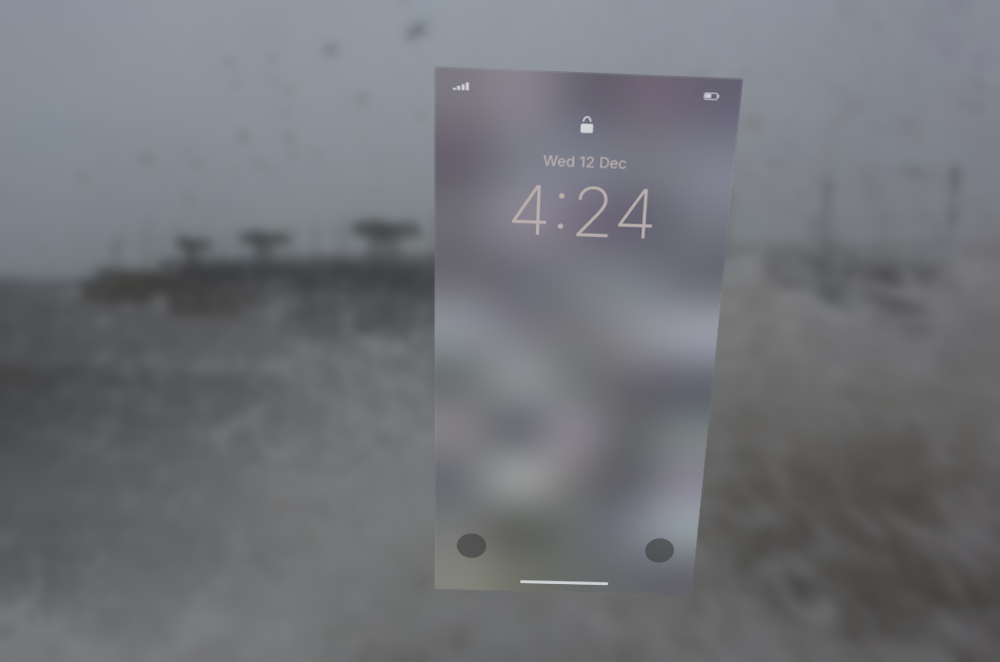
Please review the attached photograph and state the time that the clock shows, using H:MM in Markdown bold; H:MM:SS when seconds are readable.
**4:24**
